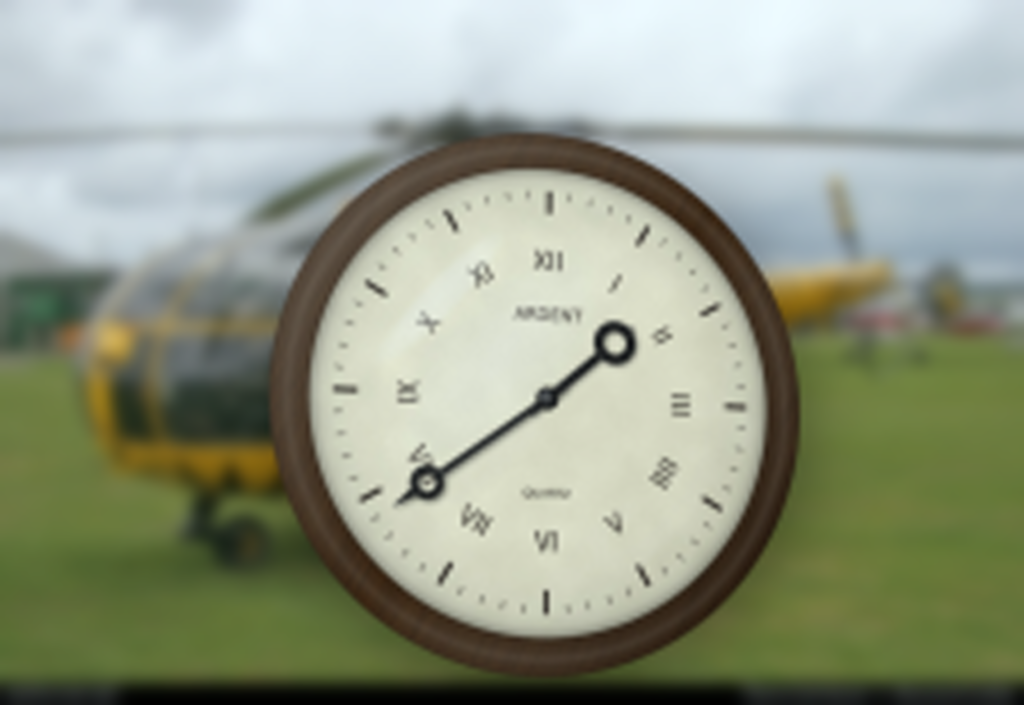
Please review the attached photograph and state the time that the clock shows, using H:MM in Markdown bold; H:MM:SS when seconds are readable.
**1:39**
